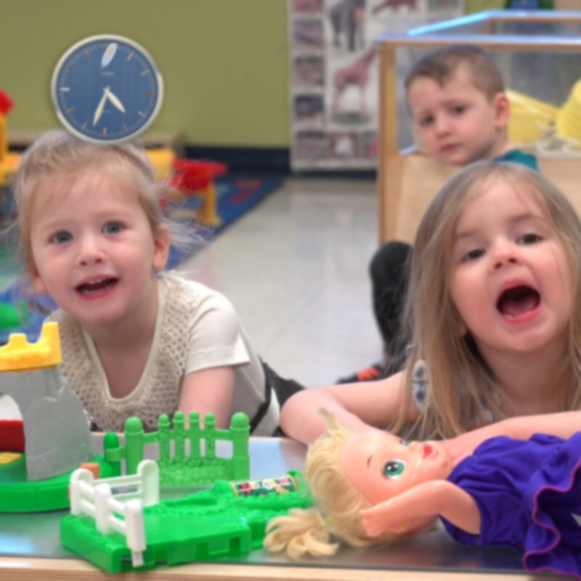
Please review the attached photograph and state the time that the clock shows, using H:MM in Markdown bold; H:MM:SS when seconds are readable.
**4:33**
